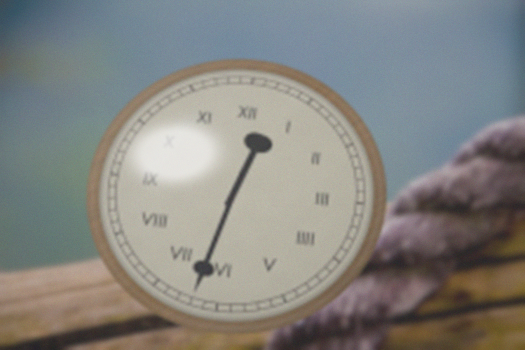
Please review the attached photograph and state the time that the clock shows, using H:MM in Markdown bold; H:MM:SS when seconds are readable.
**12:32**
